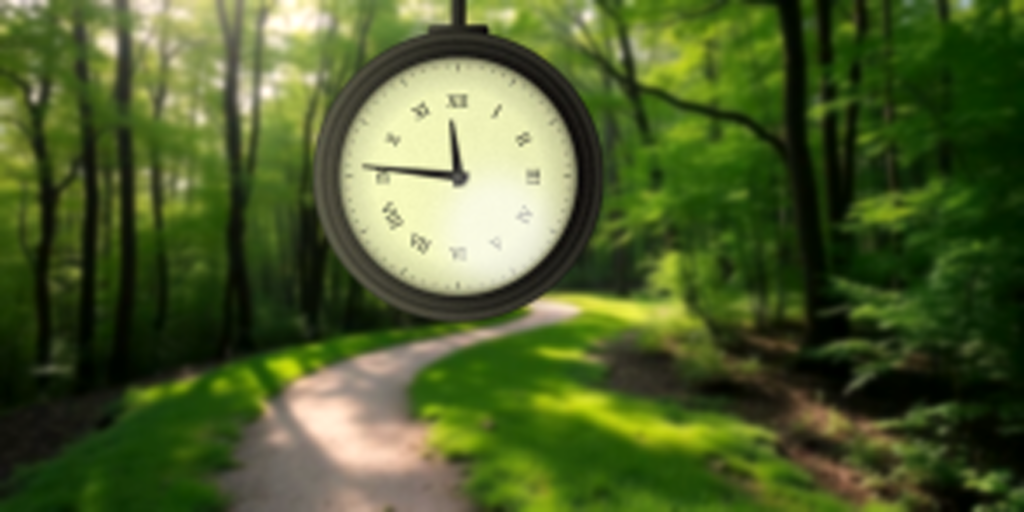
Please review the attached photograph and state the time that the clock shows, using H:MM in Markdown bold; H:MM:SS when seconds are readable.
**11:46**
